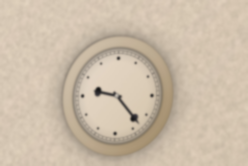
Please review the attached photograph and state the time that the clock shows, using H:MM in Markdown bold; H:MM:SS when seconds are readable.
**9:23**
